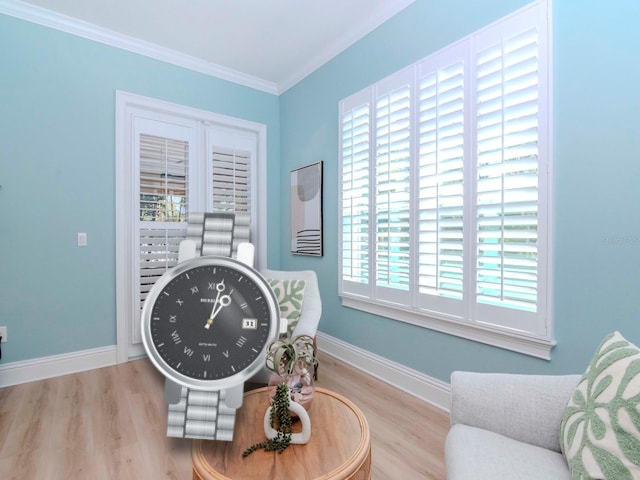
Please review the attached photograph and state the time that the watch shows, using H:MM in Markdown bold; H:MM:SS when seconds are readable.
**1:02**
